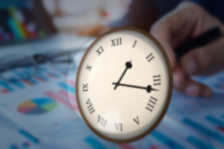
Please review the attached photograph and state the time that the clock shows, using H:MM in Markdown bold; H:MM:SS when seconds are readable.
**1:17**
